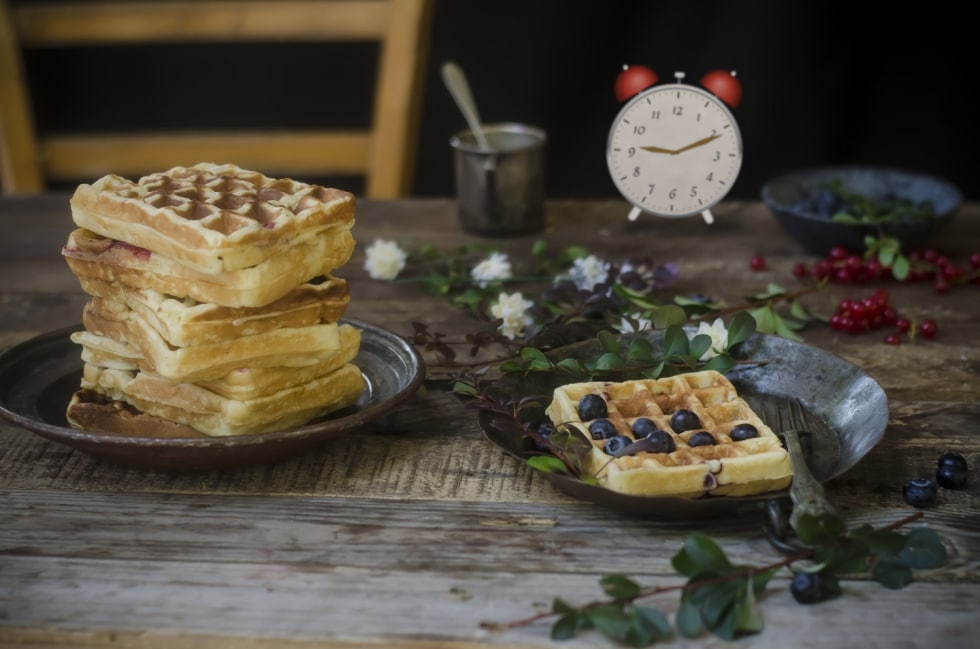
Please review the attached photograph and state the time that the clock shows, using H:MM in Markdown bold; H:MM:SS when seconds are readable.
**9:11**
